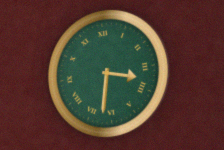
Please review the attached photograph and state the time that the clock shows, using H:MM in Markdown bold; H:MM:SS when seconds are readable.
**3:32**
